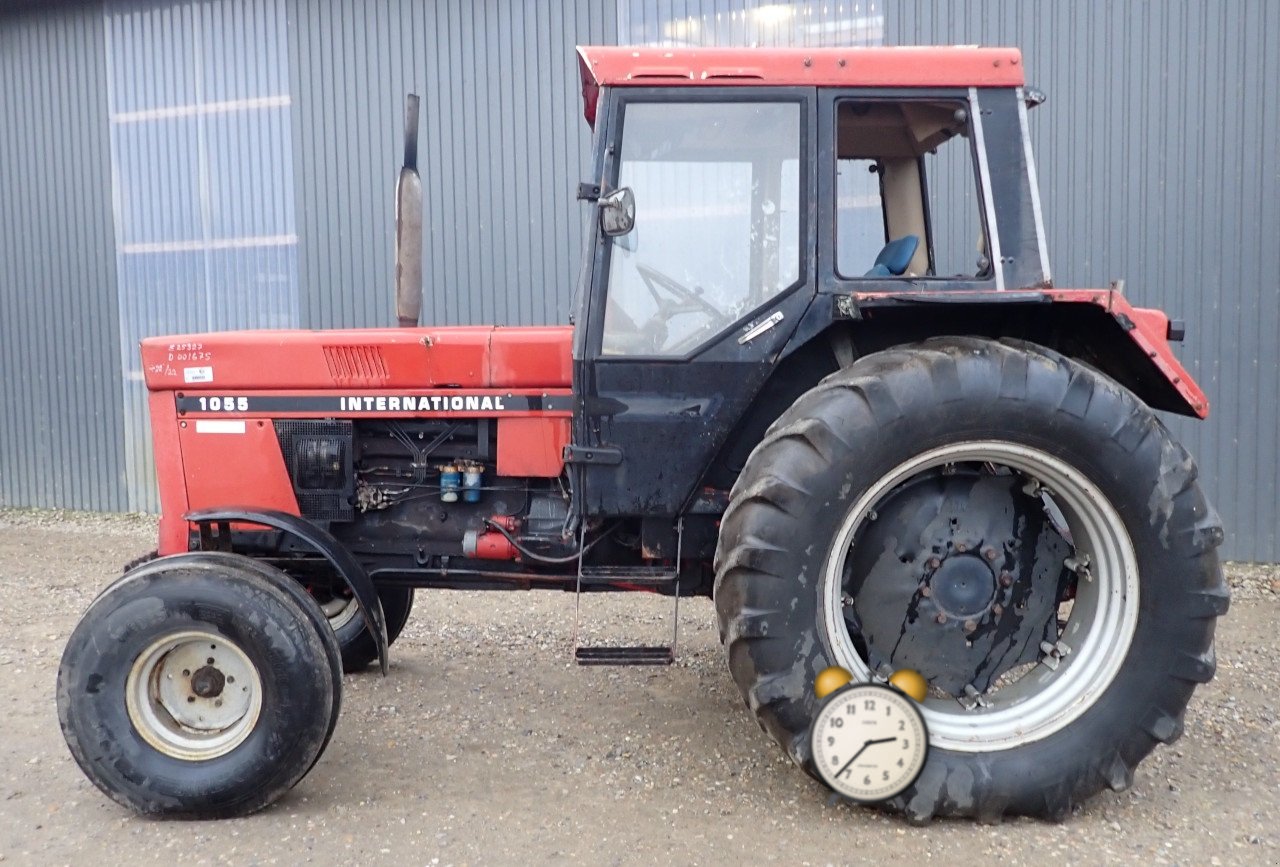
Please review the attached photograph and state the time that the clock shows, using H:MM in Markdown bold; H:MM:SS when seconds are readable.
**2:37**
